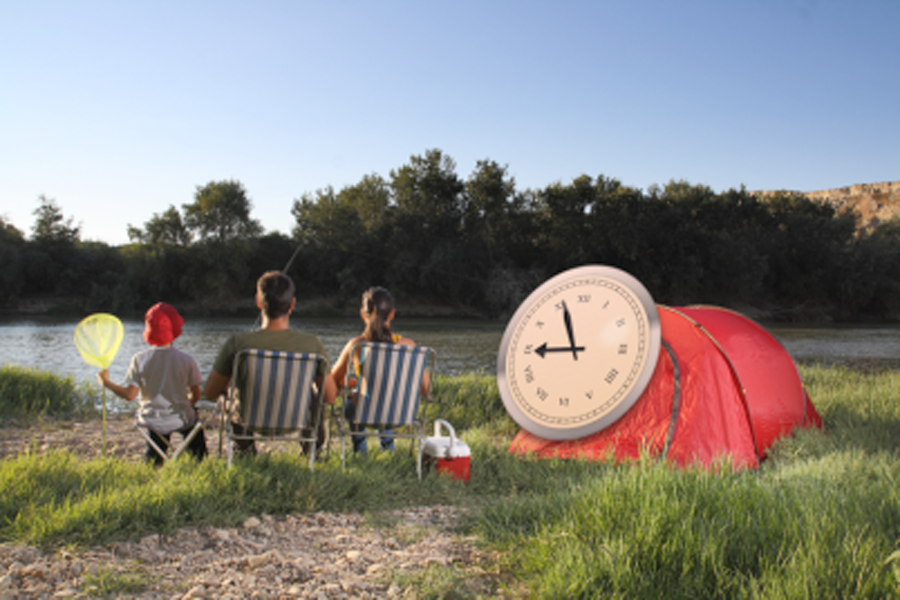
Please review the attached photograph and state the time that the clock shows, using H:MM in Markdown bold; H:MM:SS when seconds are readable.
**8:56**
